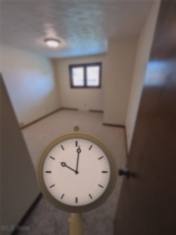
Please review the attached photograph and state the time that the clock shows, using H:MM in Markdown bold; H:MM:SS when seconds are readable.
**10:01**
